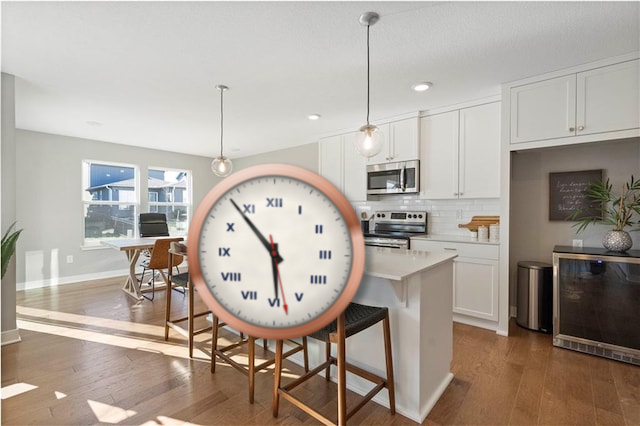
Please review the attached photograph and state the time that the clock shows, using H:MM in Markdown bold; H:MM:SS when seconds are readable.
**5:53:28**
